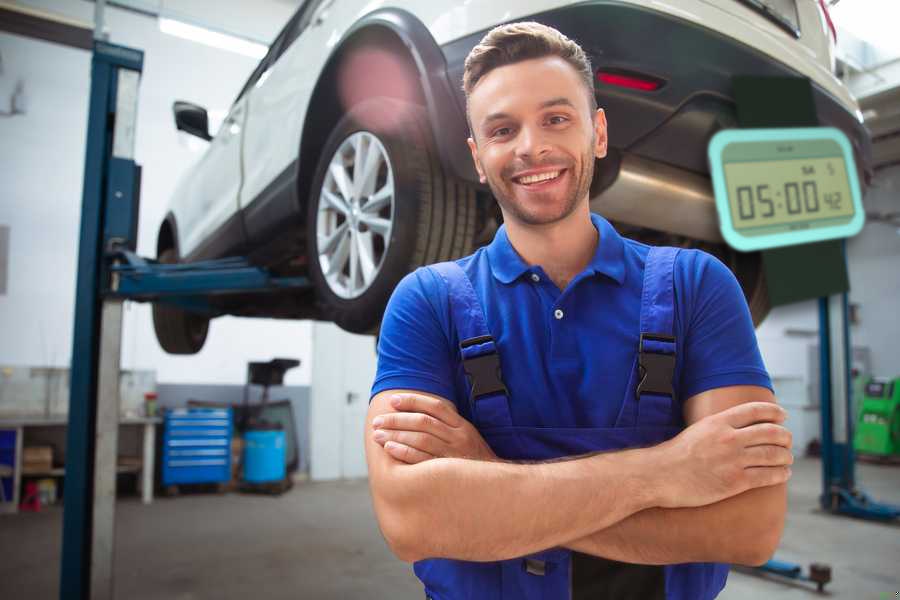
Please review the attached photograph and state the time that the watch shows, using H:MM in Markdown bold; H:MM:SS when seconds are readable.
**5:00:42**
